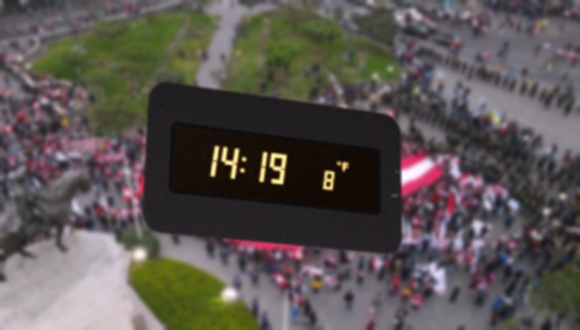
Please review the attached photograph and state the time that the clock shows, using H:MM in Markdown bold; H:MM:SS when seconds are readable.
**14:19**
